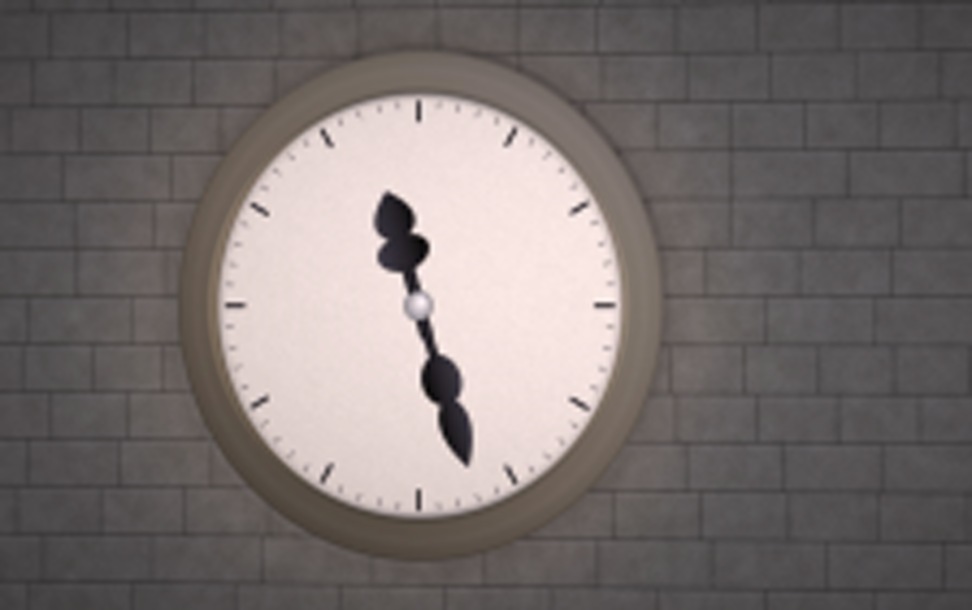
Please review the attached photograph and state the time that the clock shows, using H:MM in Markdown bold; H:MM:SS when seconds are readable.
**11:27**
